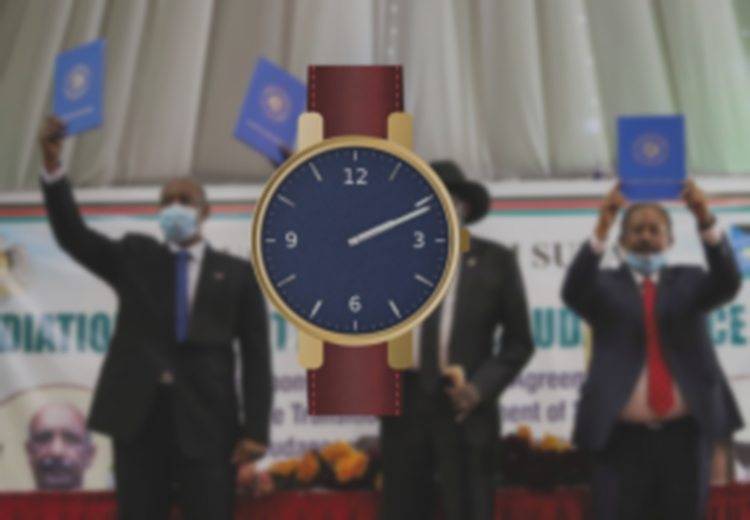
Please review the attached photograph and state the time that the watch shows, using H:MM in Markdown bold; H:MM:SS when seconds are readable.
**2:11**
